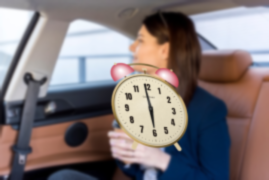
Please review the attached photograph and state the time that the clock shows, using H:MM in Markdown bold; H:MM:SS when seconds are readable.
**5:59**
